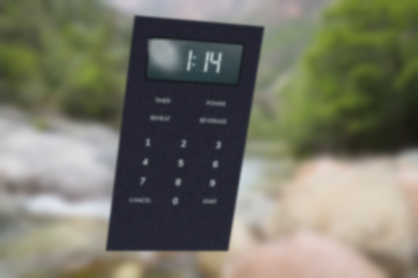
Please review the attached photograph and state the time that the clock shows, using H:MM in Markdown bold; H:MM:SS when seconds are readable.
**1:14**
